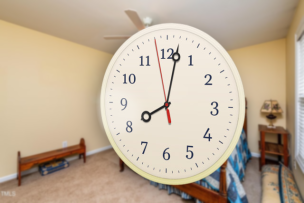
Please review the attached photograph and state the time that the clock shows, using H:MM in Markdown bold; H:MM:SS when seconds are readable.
**8:01:58**
